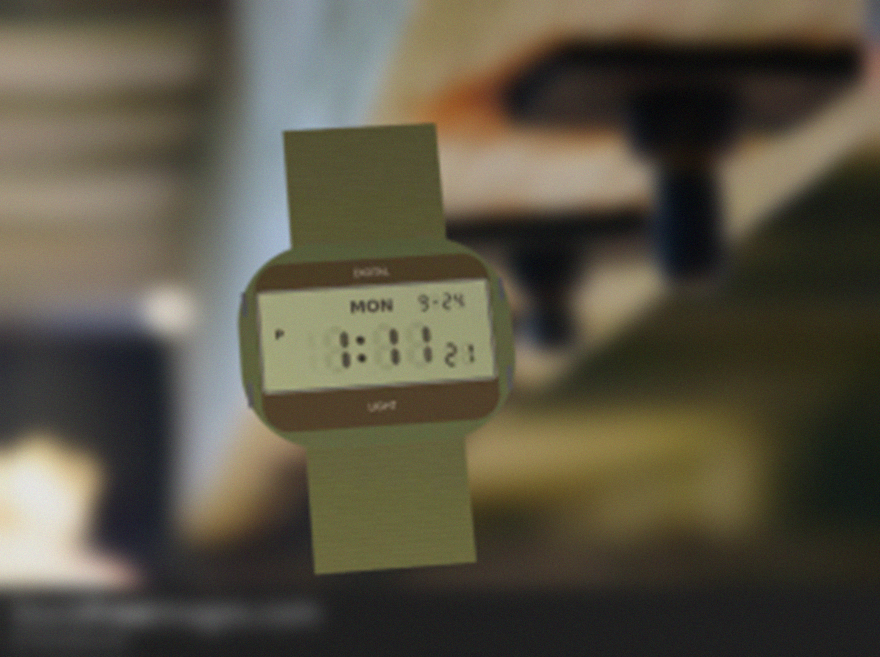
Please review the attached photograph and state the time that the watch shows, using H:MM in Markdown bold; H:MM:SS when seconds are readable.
**1:11:21**
